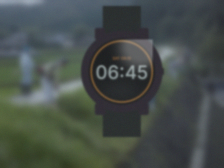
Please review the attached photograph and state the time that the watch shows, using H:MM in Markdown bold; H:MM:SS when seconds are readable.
**6:45**
